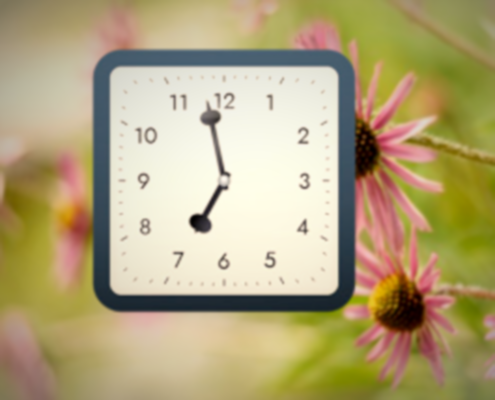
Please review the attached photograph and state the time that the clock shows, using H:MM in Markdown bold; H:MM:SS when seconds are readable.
**6:58**
